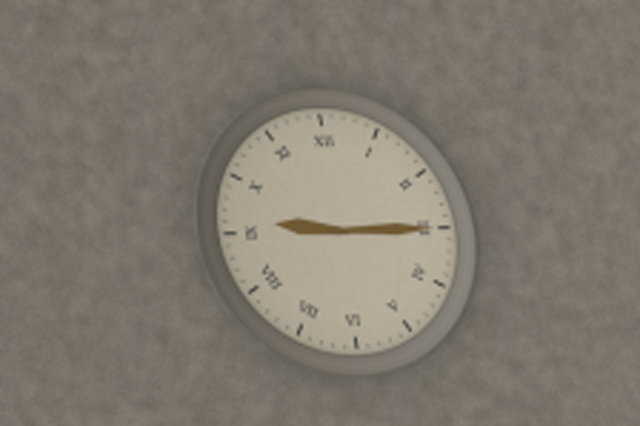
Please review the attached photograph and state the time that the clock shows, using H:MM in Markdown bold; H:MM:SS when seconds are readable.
**9:15**
